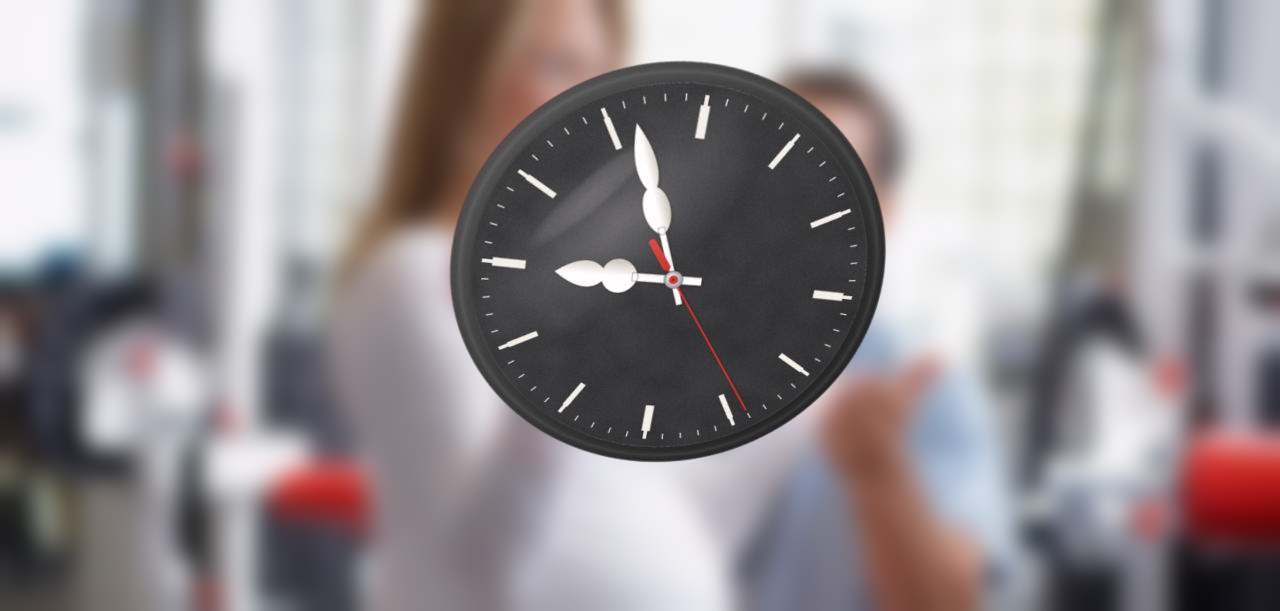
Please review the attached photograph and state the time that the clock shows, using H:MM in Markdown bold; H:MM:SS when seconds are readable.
**8:56:24**
